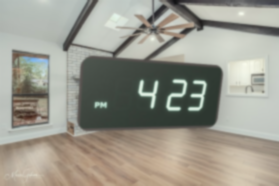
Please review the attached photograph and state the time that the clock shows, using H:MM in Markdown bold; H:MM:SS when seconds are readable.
**4:23**
